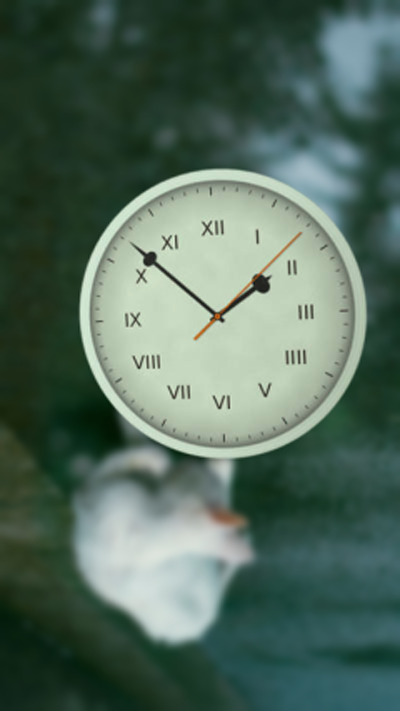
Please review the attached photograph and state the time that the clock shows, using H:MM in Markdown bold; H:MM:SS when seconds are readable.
**1:52:08**
